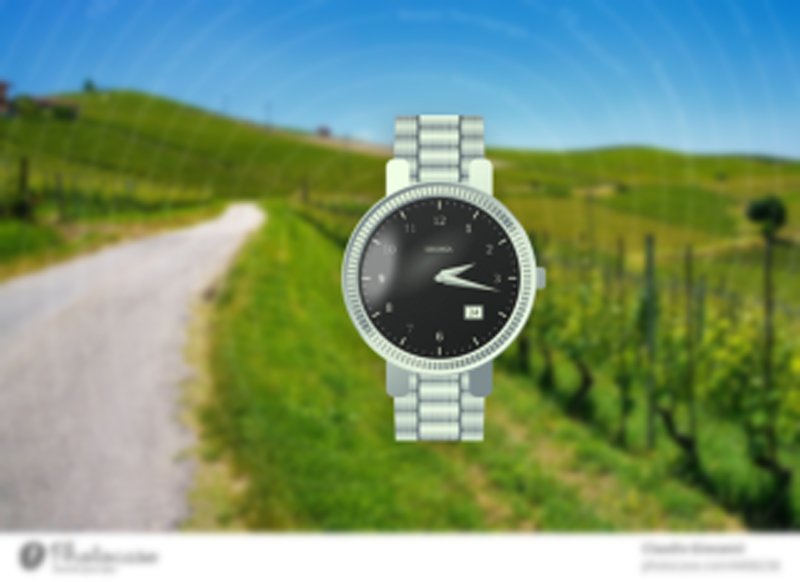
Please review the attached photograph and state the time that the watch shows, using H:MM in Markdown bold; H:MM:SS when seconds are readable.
**2:17**
